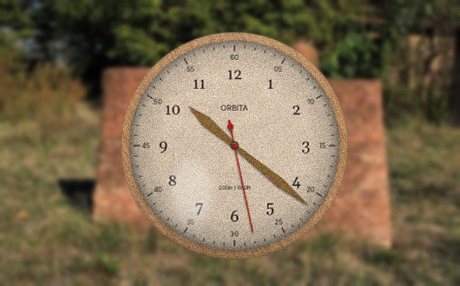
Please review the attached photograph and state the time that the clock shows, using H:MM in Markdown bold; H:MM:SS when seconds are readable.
**10:21:28**
